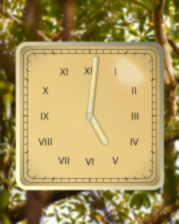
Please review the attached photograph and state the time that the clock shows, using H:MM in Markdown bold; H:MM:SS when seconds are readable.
**5:01**
